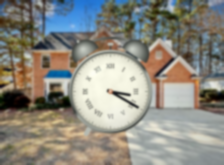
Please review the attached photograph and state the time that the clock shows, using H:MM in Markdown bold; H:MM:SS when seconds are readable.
**3:20**
